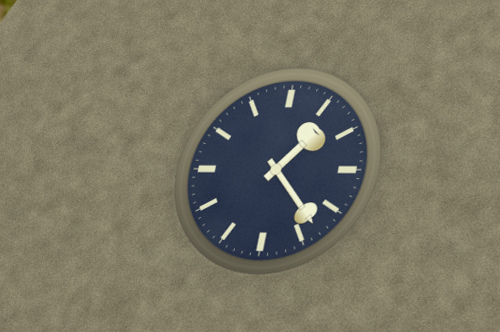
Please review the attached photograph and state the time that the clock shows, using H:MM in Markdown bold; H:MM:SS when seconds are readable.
**1:23**
